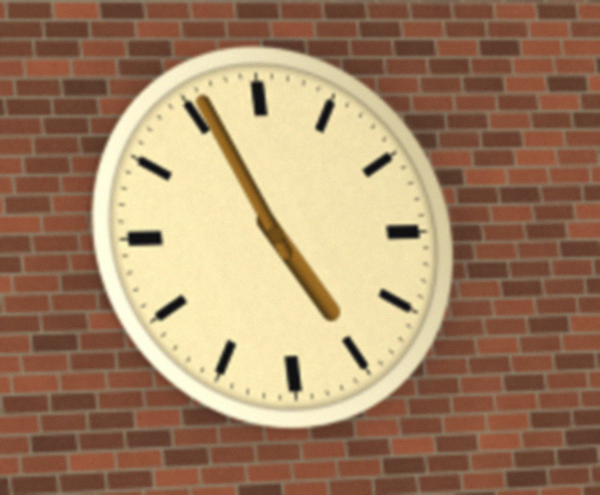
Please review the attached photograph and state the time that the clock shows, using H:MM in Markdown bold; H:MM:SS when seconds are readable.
**4:56**
